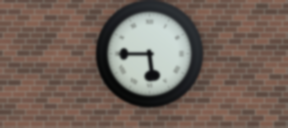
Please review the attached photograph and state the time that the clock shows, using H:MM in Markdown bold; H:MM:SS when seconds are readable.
**5:45**
